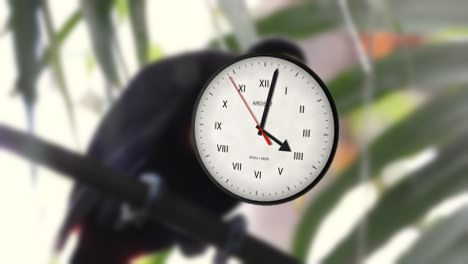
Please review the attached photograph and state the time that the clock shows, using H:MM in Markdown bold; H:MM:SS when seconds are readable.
**4:01:54**
